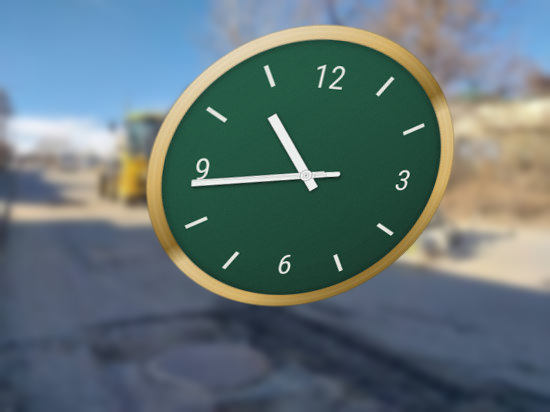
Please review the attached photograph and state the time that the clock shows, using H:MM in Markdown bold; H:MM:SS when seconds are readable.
**10:43:44**
